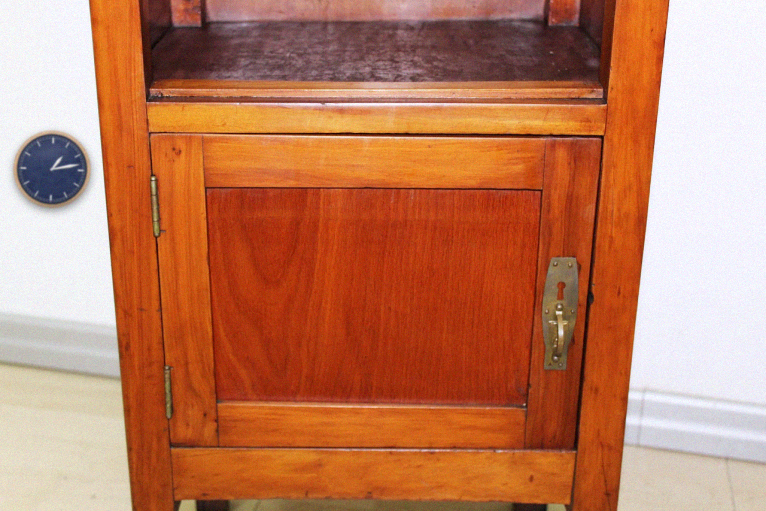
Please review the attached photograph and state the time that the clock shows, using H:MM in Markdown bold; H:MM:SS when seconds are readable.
**1:13**
